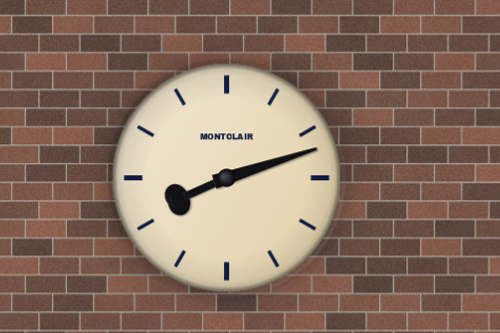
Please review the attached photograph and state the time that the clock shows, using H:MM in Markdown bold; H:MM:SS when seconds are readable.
**8:12**
